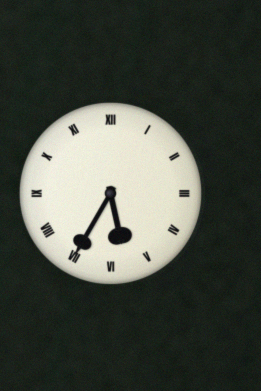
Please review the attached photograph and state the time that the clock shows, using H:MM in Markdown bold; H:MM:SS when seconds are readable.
**5:35**
